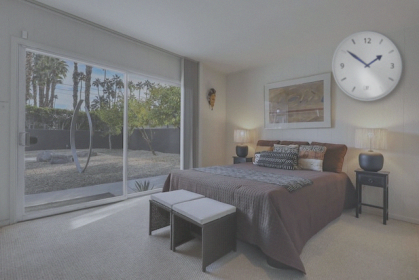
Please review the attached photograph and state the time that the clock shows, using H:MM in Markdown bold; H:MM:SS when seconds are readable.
**1:51**
